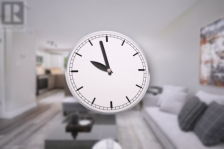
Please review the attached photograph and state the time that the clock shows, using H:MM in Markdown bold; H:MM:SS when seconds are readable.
**9:58**
